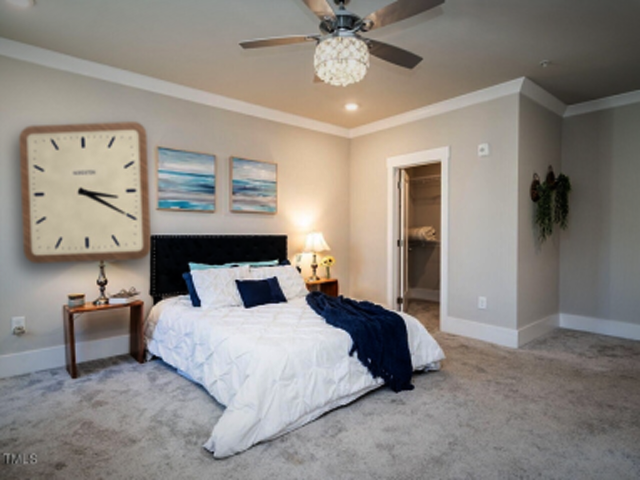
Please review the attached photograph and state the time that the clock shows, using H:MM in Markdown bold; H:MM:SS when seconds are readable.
**3:20**
